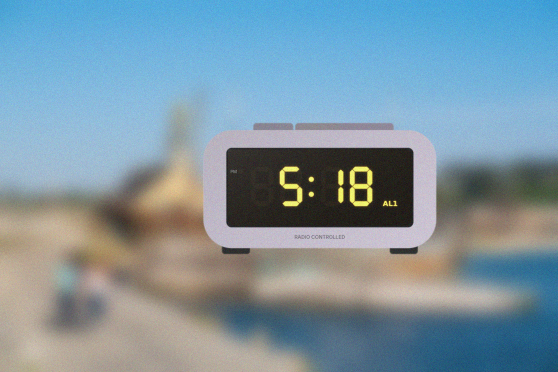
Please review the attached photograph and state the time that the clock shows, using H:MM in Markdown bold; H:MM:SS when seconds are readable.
**5:18**
